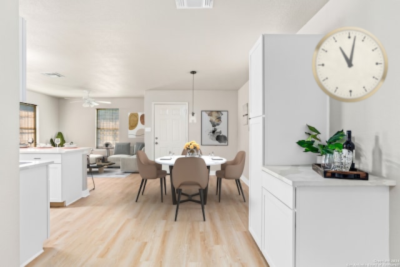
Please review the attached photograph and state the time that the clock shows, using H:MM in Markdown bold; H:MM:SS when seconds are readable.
**11:02**
